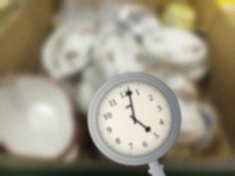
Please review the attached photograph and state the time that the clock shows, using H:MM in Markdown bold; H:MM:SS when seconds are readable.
**5:02**
